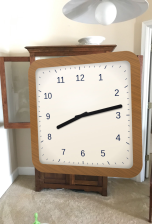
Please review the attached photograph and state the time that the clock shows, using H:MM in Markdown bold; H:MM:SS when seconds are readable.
**8:13**
